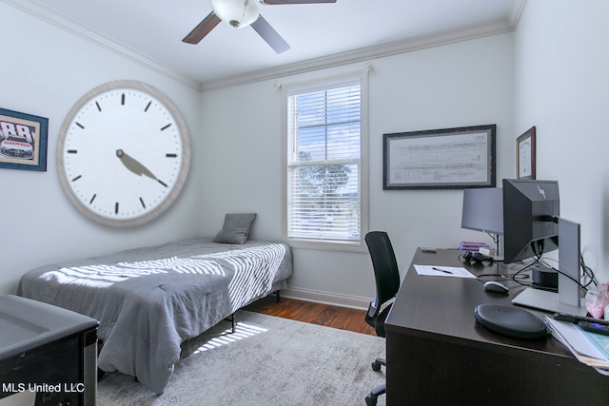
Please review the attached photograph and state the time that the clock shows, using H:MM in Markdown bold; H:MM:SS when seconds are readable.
**4:20**
